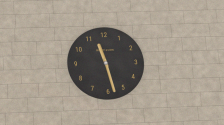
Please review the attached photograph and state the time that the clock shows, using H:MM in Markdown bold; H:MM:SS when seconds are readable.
**11:28**
